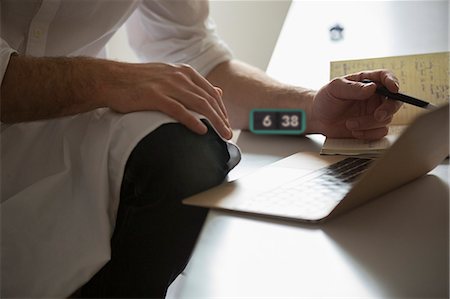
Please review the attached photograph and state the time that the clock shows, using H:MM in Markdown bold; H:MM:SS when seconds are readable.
**6:38**
